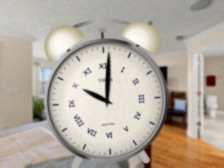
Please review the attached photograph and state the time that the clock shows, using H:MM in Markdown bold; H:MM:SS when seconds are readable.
**10:01**
